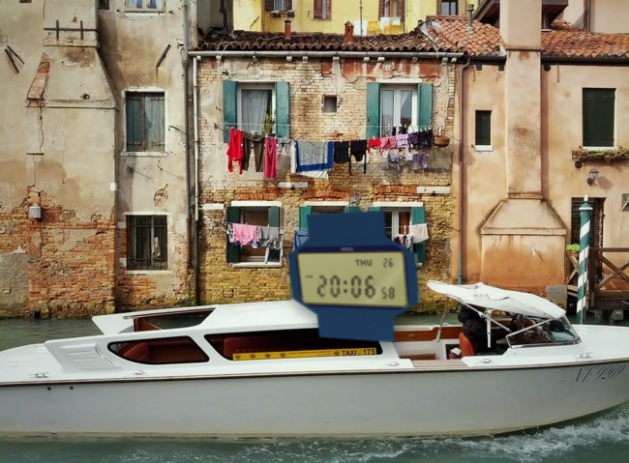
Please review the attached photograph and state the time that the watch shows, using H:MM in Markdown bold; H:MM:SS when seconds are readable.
**20:06:58**
